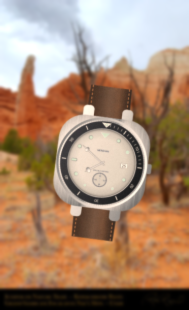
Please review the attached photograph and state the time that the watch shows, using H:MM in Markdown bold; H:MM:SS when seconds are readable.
**7:51**
